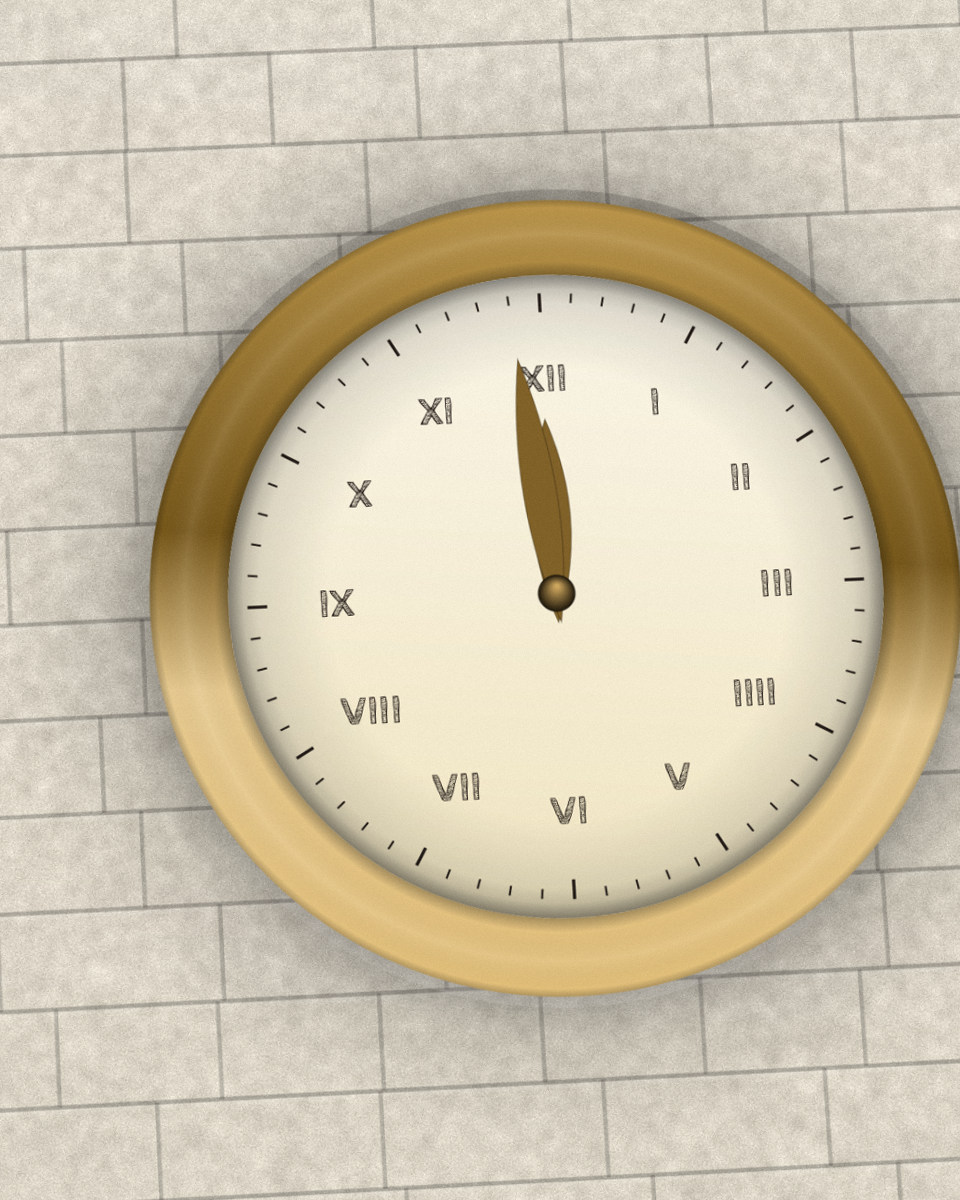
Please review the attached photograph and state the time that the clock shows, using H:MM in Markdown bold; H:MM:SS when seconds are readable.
**11:59**
